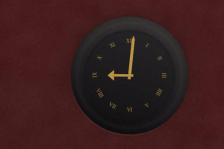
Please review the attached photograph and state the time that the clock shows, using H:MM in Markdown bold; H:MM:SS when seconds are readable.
**9:01**
